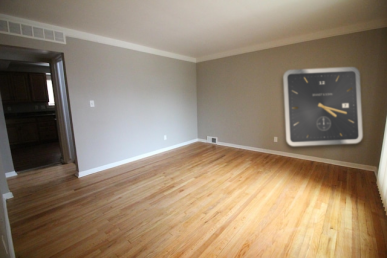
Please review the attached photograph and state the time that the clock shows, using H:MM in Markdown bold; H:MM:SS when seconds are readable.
**4:18**
